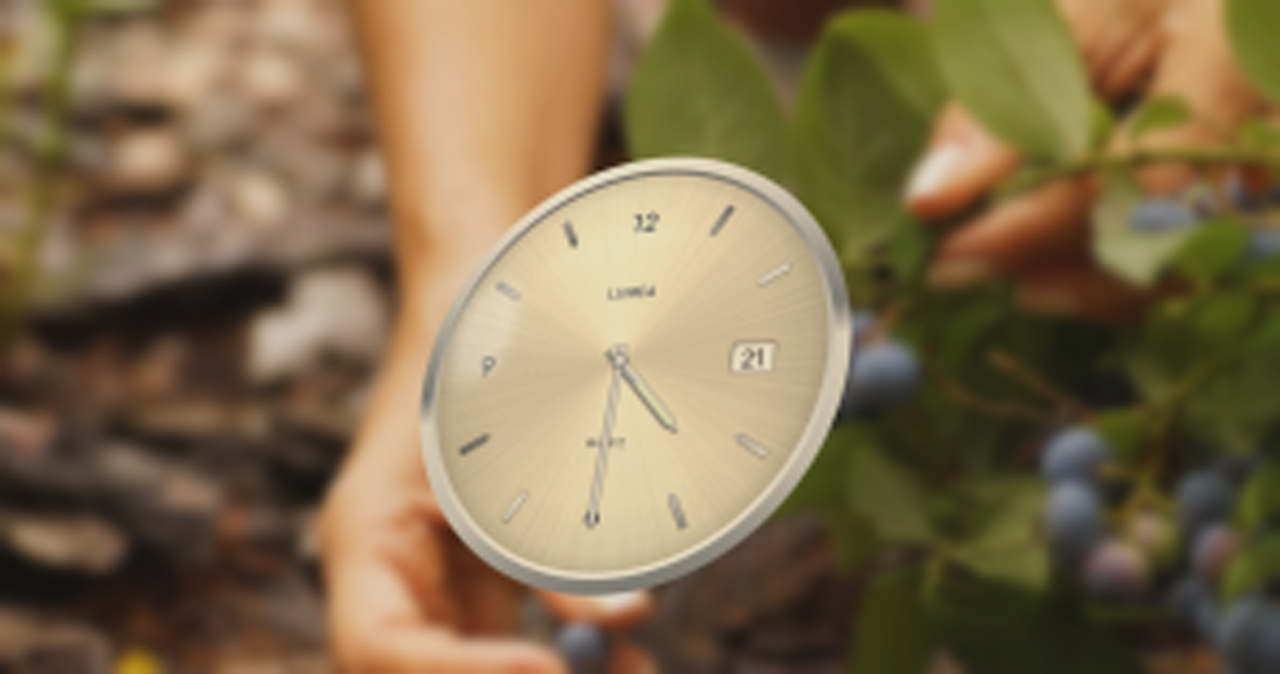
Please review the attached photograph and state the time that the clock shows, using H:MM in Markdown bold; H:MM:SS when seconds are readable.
**4:30**
